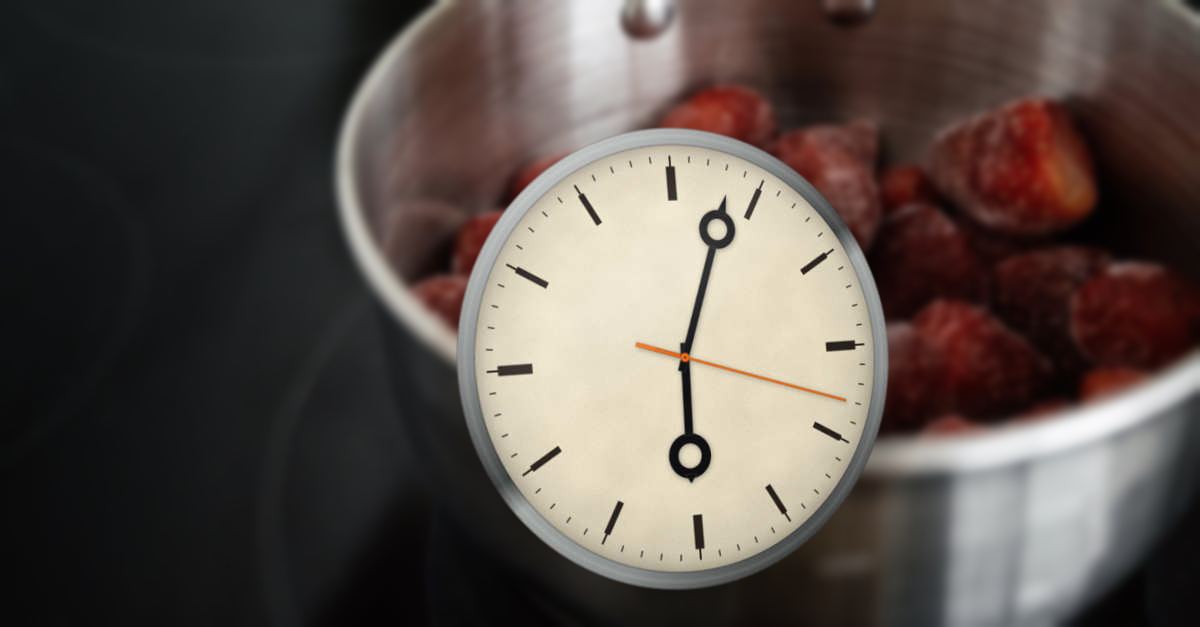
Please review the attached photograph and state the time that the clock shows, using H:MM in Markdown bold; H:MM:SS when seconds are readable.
**6:03:18**
